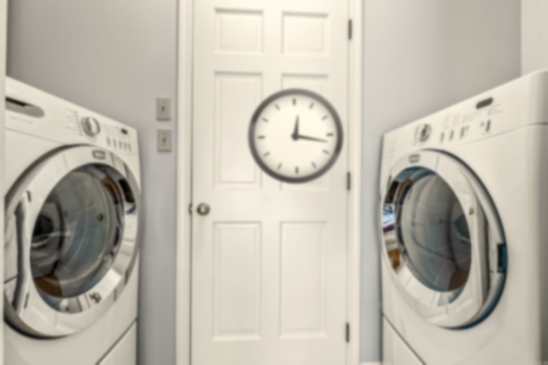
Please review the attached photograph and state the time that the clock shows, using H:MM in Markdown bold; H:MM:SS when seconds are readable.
**12:17**
